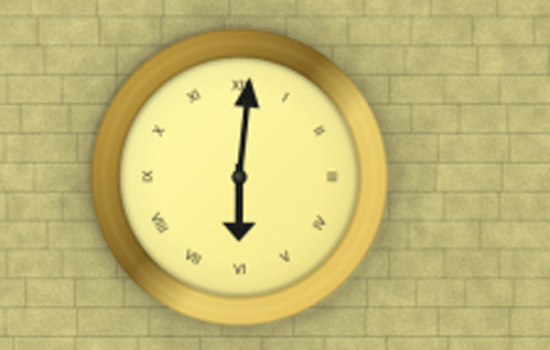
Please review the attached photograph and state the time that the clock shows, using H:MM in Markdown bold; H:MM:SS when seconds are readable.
**6:01**
